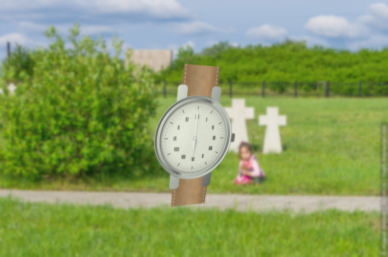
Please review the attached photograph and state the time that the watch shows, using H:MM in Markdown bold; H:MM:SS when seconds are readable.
**6:00**
